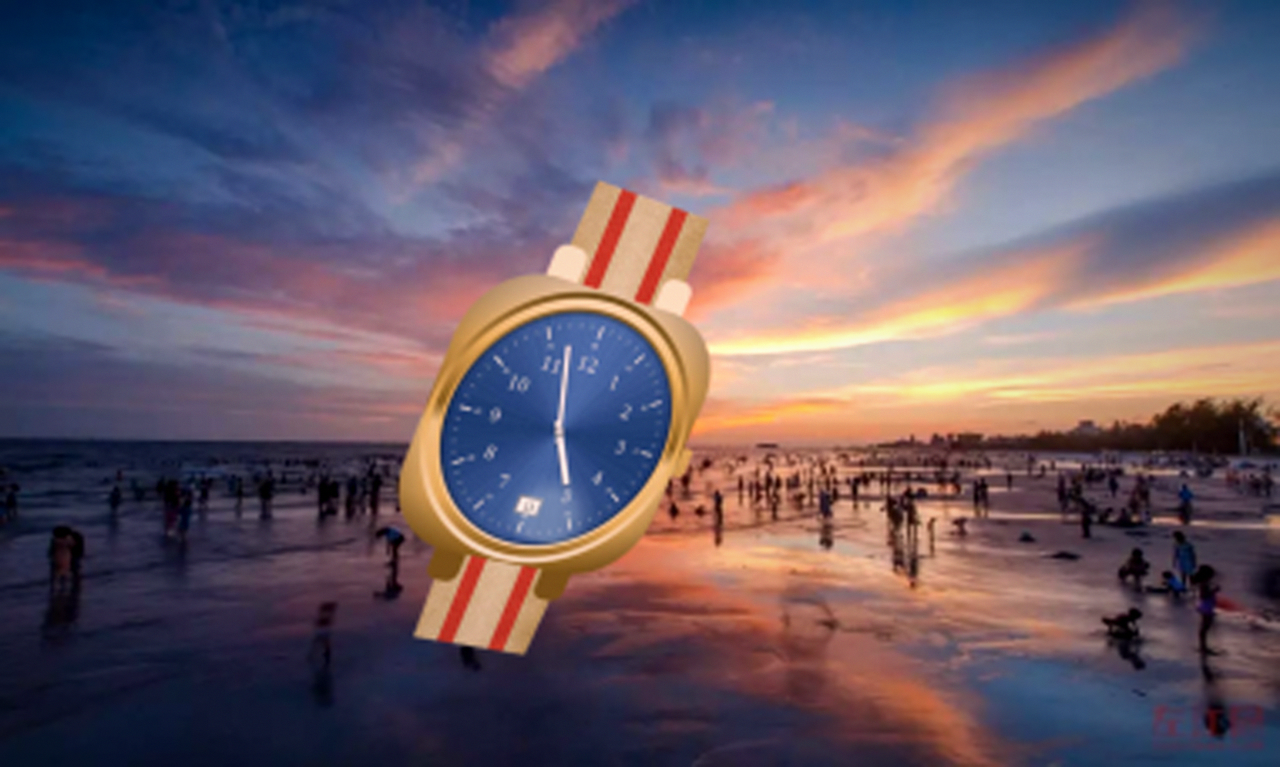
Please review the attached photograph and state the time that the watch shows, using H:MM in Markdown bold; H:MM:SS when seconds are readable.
**4:57**
